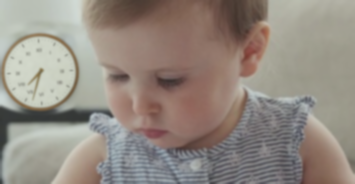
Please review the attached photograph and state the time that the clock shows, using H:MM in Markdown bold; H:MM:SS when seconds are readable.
**7:33**
